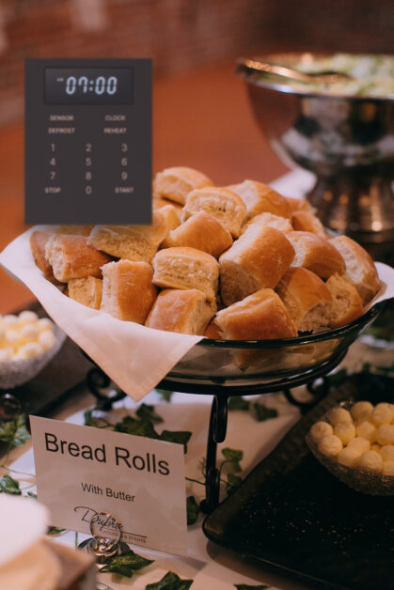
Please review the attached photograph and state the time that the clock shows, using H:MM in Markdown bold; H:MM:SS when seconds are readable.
**7:00**
